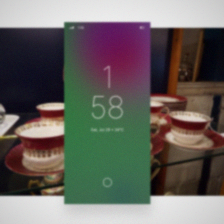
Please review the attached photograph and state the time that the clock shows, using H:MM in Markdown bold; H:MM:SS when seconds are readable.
**1:58**
